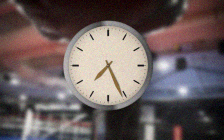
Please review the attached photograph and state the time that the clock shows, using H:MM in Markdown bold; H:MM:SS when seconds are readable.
**7:26**
